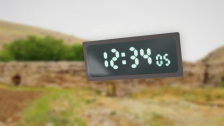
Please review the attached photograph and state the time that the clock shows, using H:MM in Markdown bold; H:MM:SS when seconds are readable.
**12:34:05**
